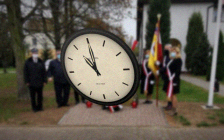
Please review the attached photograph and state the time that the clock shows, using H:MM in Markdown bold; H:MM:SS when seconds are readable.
**11:00**
